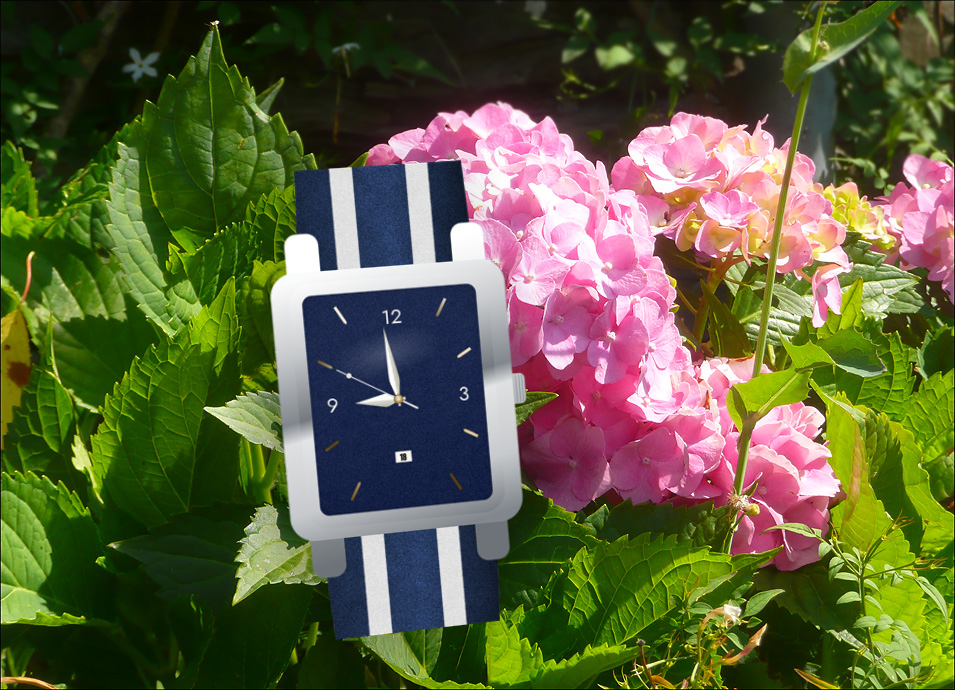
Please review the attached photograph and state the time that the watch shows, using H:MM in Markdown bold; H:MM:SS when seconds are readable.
**8:58:50**
